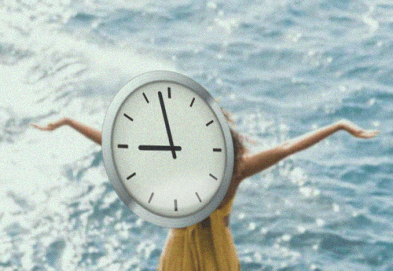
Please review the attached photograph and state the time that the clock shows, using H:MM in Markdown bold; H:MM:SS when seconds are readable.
**8:58**
